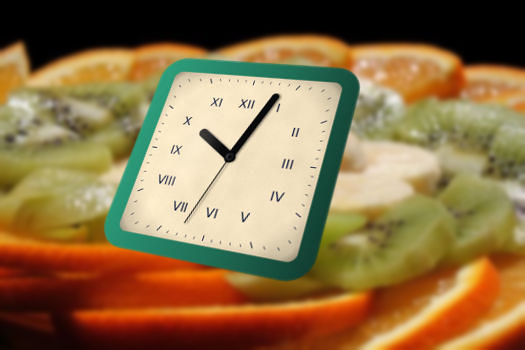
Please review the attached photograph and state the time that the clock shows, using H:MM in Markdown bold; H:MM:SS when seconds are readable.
**10:03:33**
